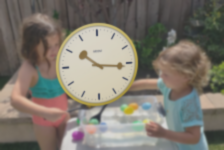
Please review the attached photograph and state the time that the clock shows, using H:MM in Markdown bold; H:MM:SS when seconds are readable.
**10:16**
